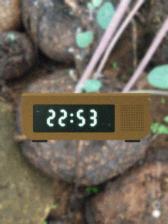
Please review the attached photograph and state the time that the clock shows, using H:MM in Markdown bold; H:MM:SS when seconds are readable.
**22:53**
